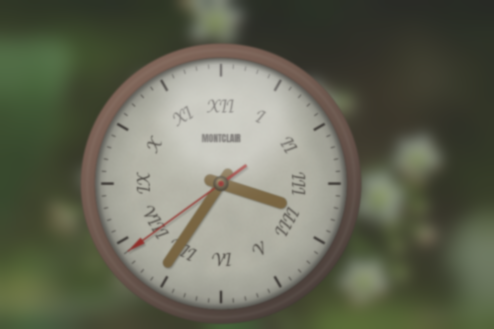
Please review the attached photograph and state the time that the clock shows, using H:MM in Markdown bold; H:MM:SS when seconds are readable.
**3:35:39**
